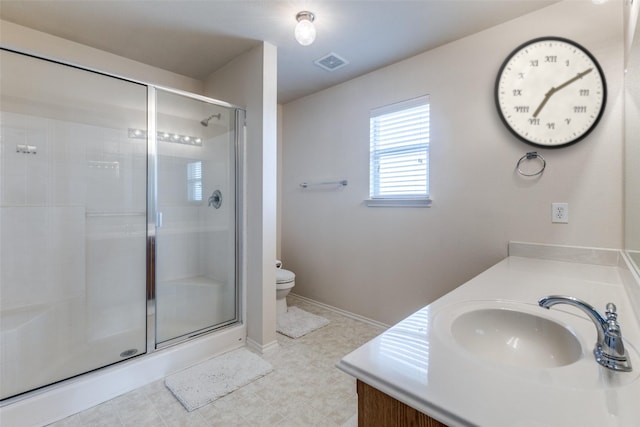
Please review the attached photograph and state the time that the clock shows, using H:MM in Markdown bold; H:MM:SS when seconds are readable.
**7:10**
